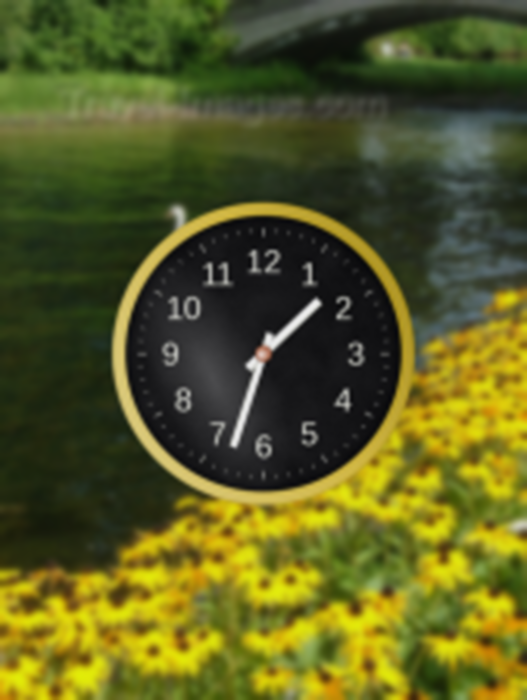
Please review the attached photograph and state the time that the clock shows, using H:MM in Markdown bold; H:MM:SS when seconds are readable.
**1:33**
